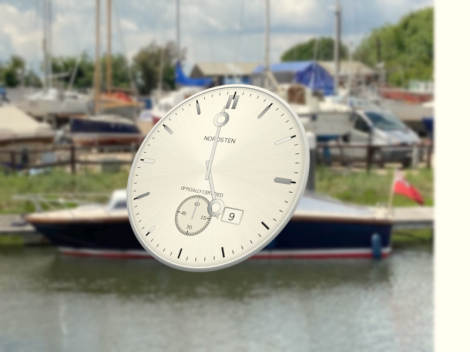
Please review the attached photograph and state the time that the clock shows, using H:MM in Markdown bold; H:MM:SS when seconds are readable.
**4:59**
